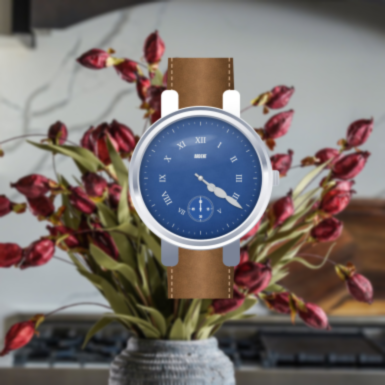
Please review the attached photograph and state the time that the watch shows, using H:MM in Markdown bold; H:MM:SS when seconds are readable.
**4:21**
